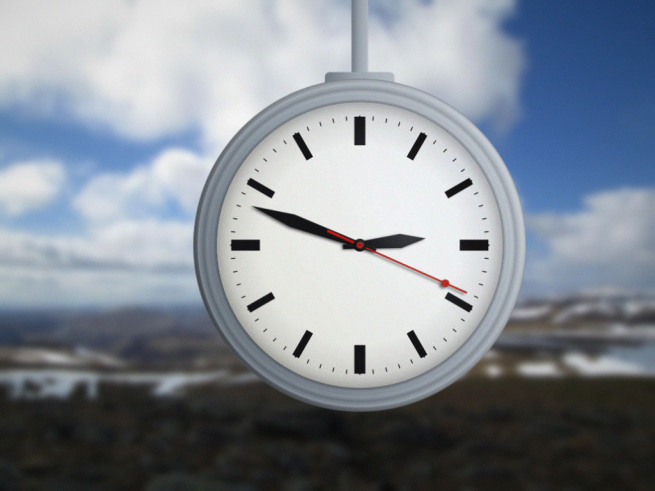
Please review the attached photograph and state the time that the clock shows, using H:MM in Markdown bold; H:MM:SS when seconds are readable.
**2:48:19**
